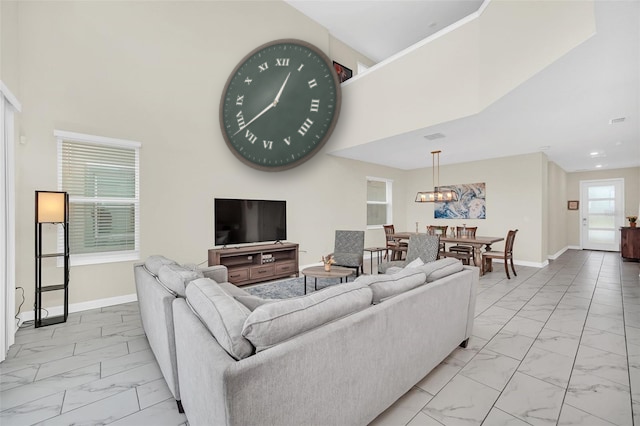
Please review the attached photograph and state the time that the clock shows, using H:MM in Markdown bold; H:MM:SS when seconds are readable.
**12:38**
